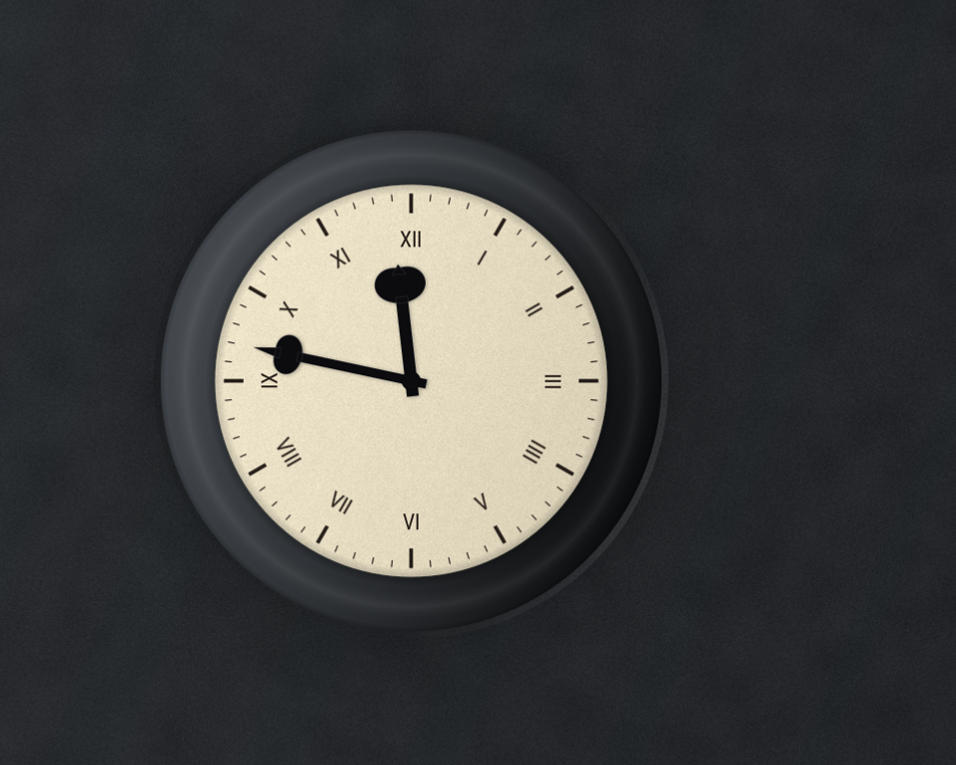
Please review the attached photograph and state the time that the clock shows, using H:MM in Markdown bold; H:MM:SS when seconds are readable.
**11:47**
